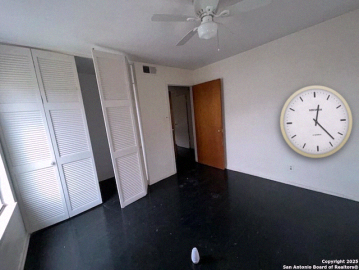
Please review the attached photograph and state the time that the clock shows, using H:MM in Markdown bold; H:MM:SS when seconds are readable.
**12:23**
